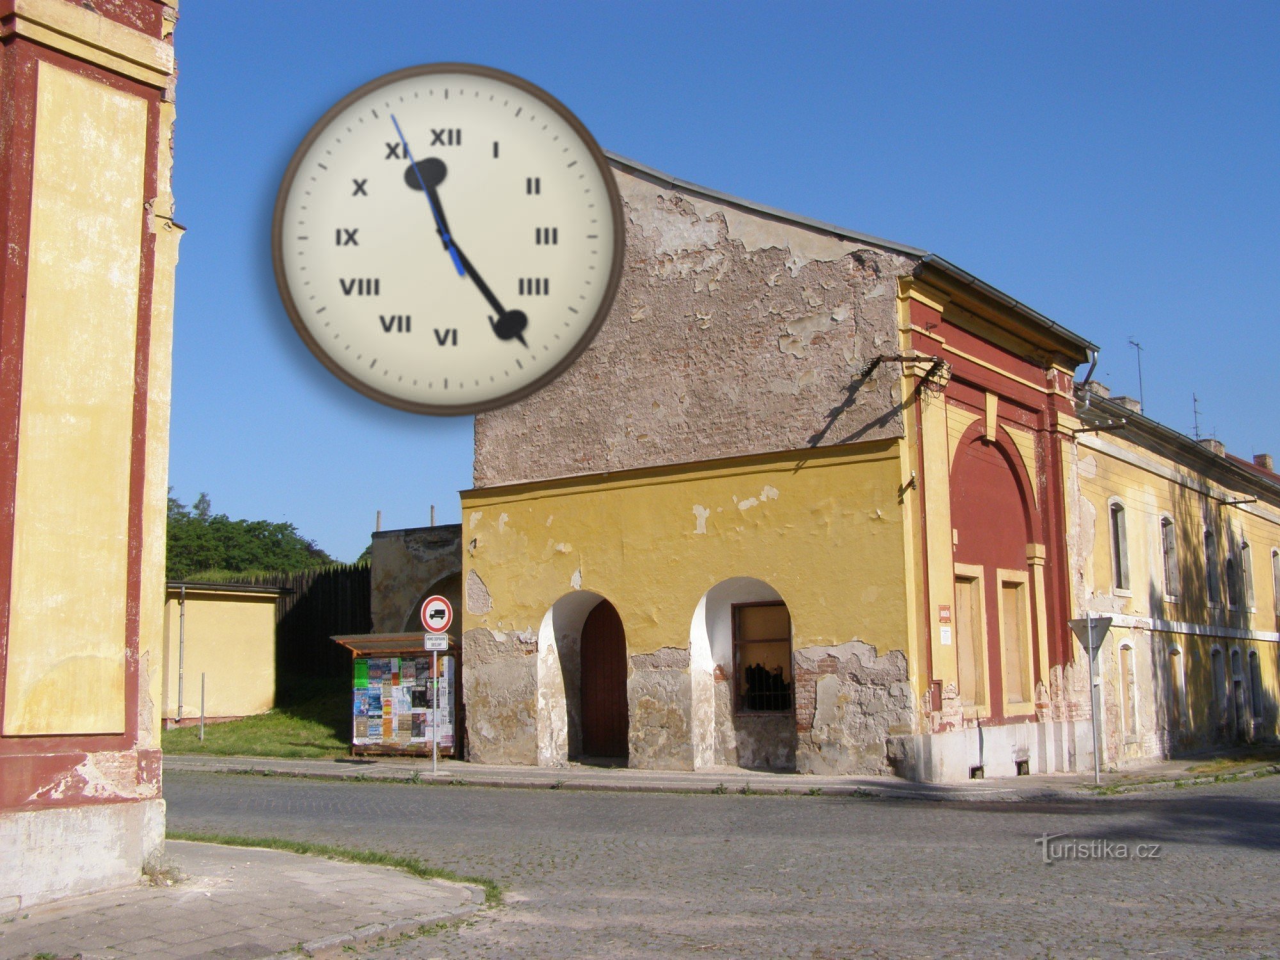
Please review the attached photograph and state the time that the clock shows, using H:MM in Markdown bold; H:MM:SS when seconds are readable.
**11:23:56**
